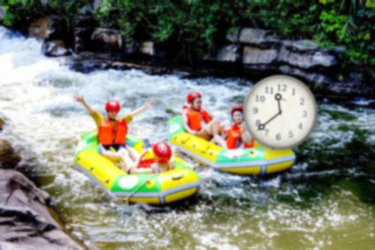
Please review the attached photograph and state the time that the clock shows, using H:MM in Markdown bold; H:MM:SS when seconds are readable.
**11:38**
